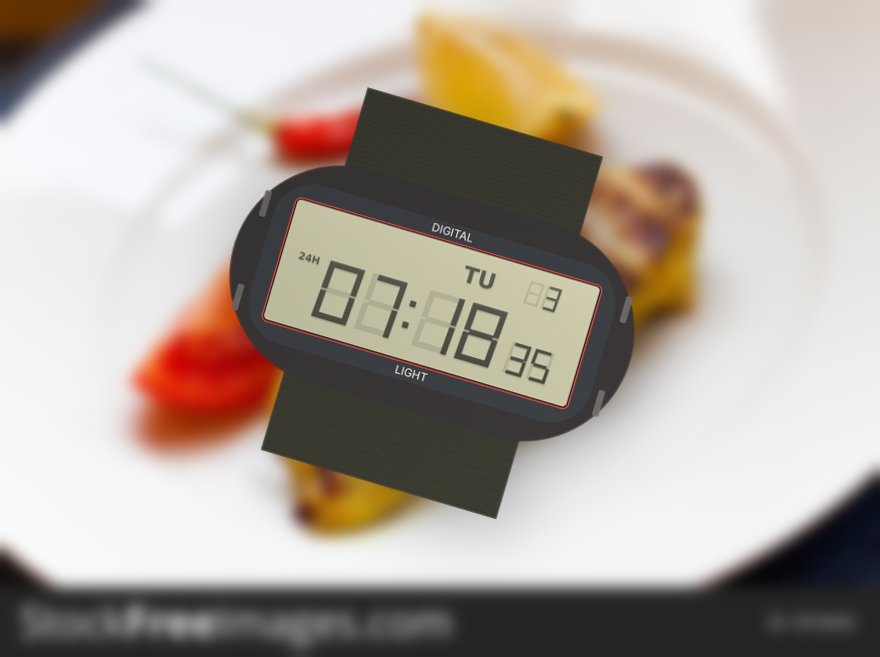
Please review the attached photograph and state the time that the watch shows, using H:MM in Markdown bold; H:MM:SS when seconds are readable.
**7:18:35**
